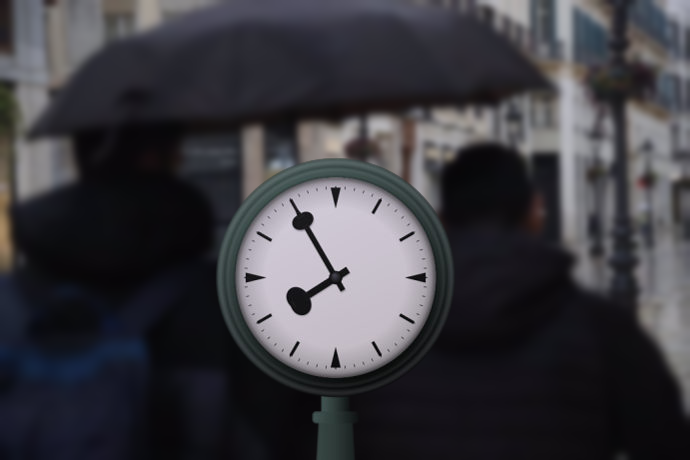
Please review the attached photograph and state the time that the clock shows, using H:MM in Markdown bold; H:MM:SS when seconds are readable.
**7:55**
